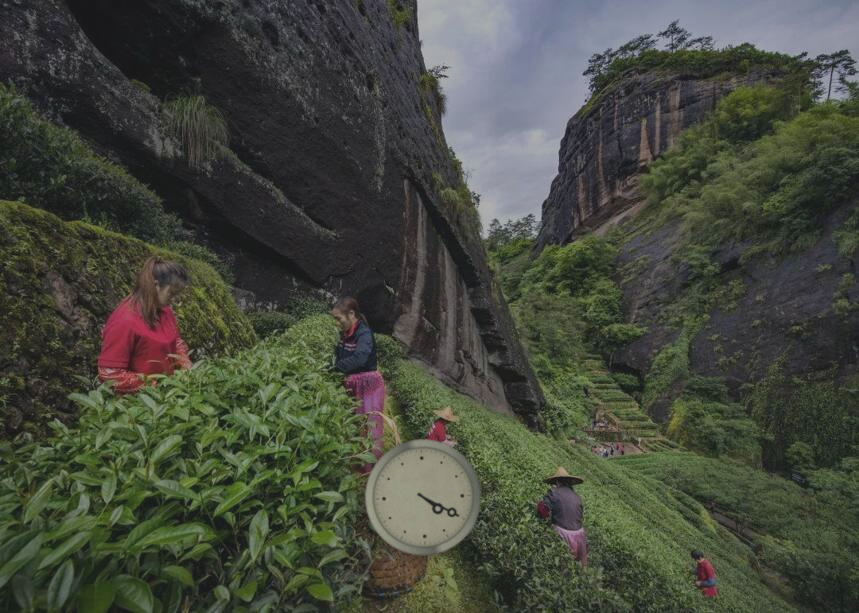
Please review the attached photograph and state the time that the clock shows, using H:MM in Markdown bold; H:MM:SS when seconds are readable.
**4:20**
